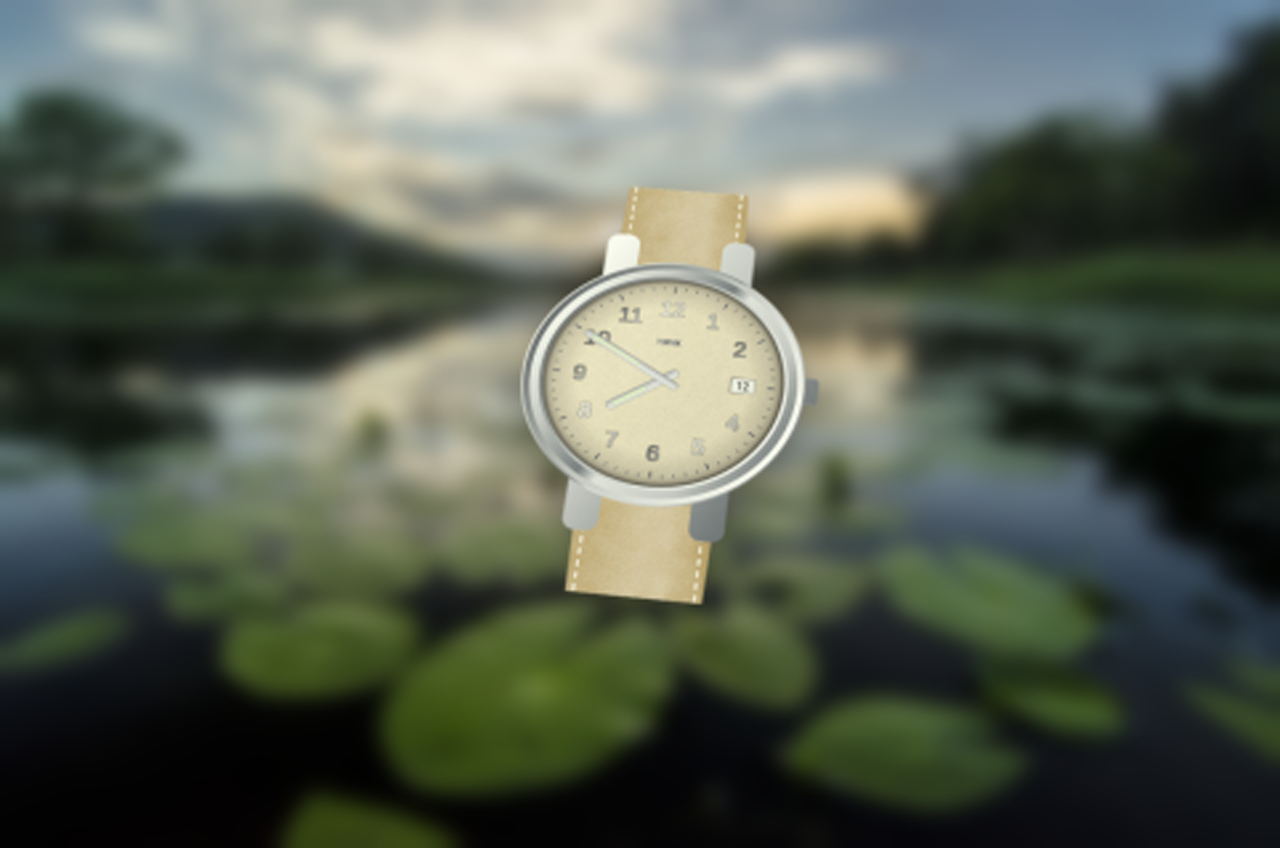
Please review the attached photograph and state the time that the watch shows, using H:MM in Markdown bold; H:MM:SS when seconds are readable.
**7:50**
